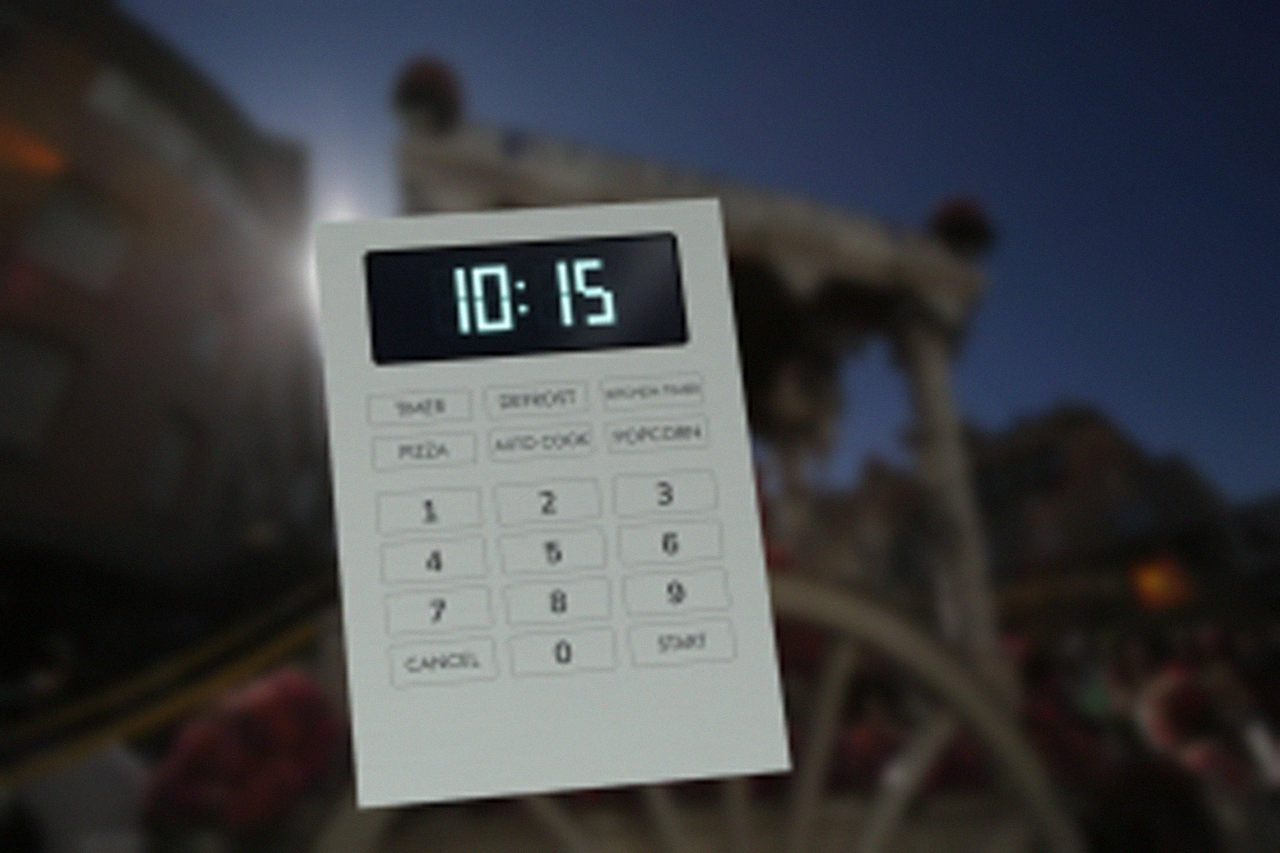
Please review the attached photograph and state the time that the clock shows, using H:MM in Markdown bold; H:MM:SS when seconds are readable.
**10:15**
